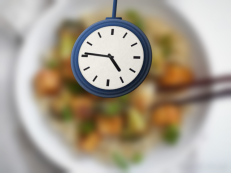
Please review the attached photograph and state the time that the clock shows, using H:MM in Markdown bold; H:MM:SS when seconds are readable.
**4:46**
